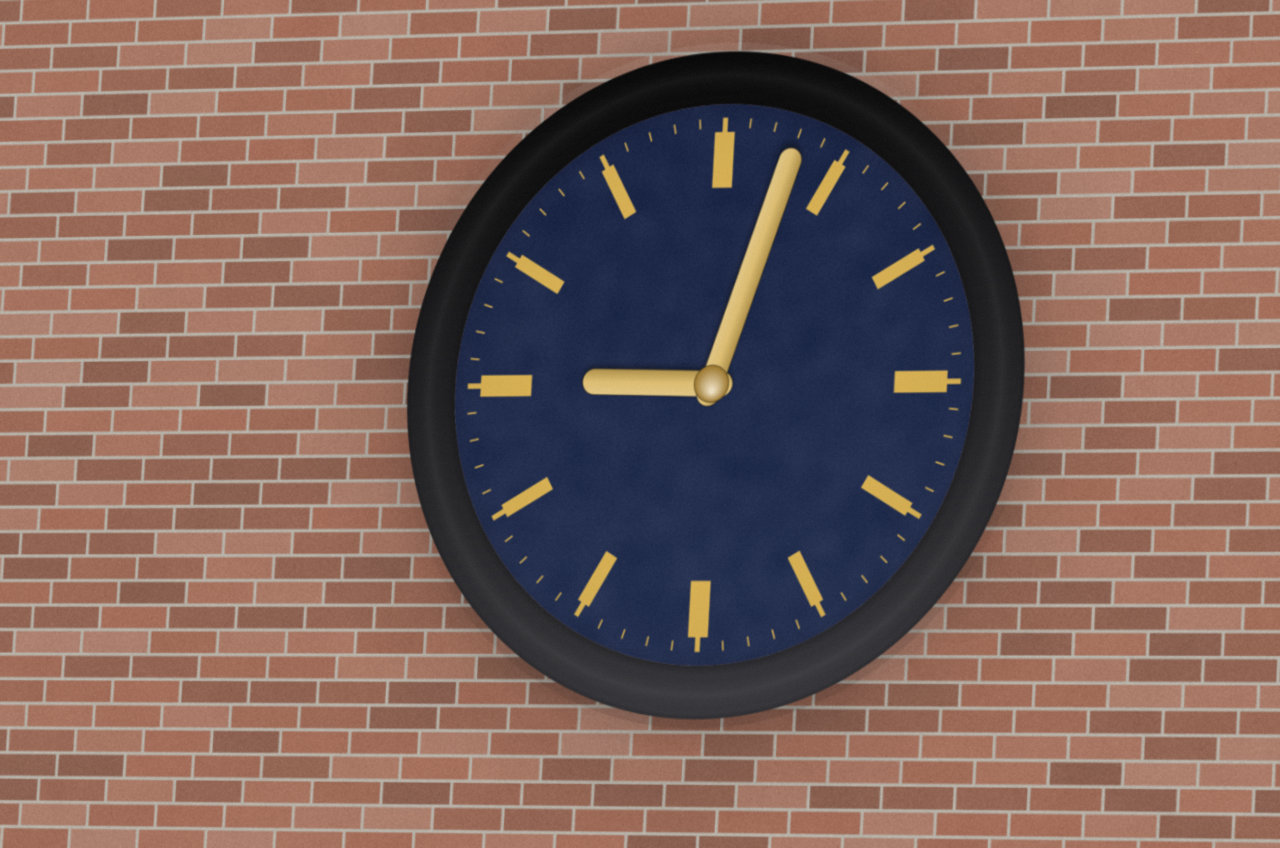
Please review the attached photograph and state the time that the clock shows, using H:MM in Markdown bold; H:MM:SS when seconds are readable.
**9:03**
